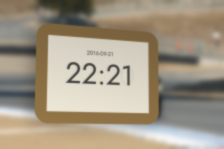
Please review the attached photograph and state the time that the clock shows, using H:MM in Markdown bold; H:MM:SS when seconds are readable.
**22:21**
